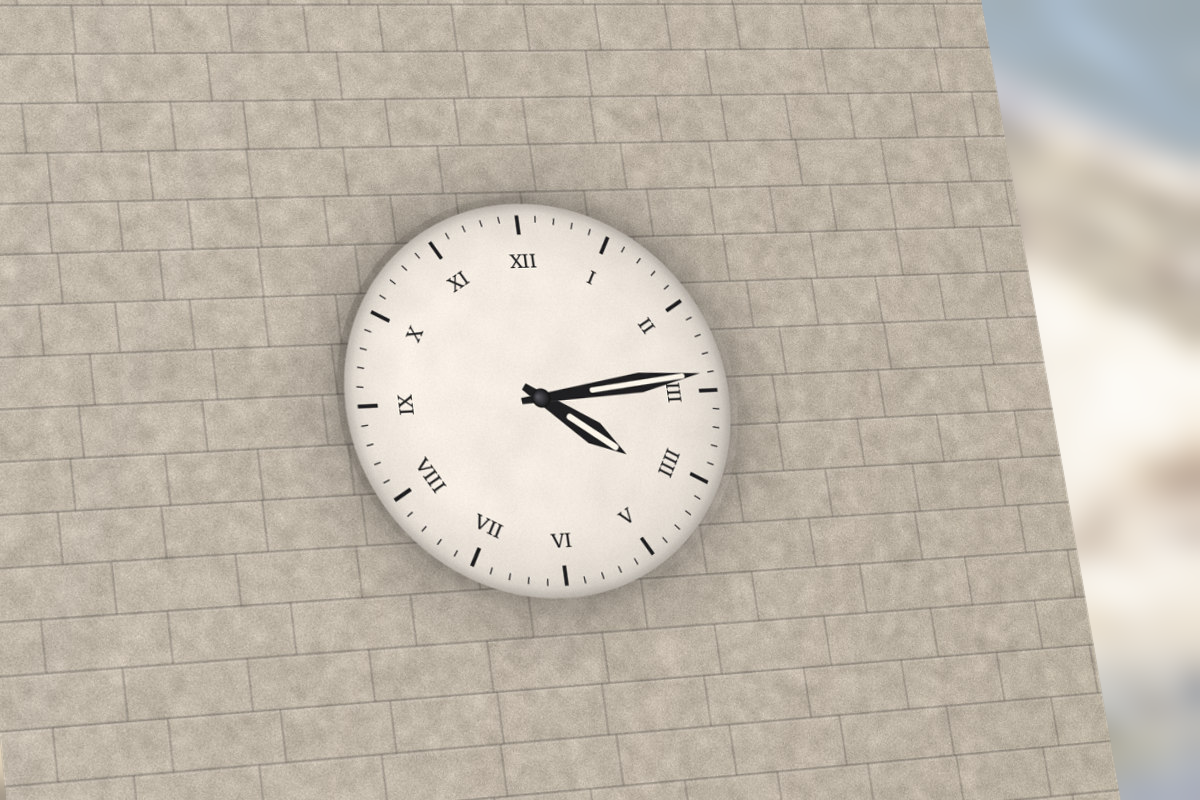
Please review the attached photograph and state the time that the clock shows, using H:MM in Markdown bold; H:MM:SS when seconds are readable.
**4:14**
